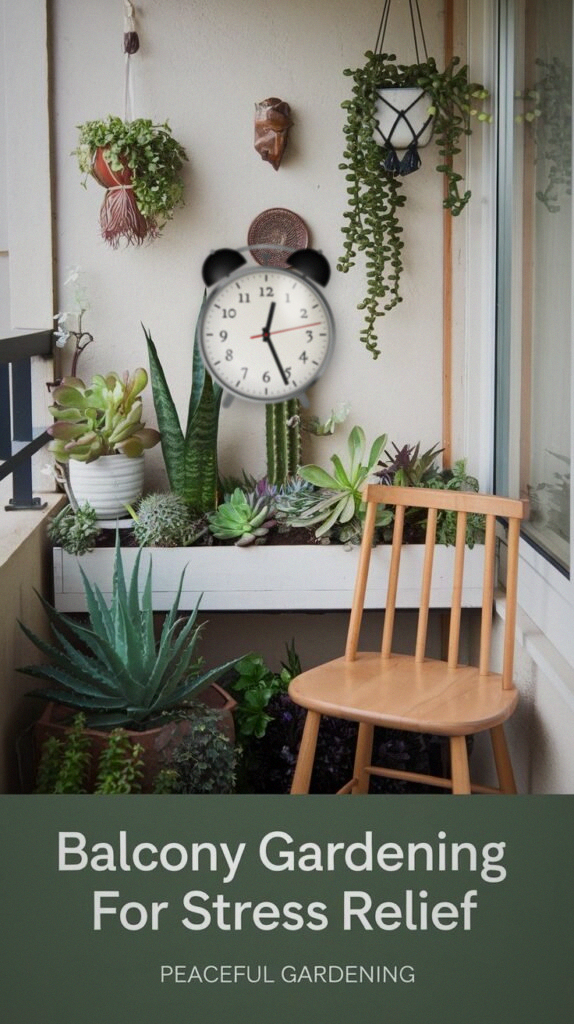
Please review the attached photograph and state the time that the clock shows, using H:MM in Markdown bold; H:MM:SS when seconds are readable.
**12:26:13**
